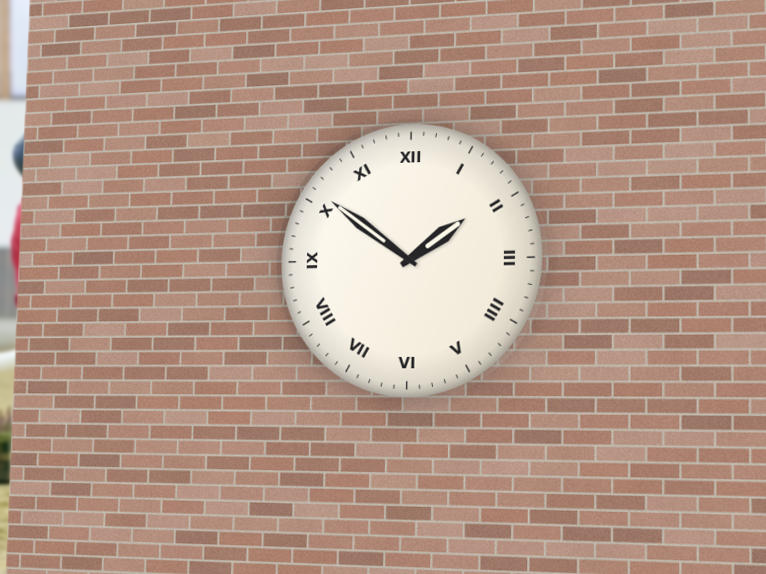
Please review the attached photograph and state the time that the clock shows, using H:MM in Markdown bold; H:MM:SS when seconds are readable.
**1:51**
